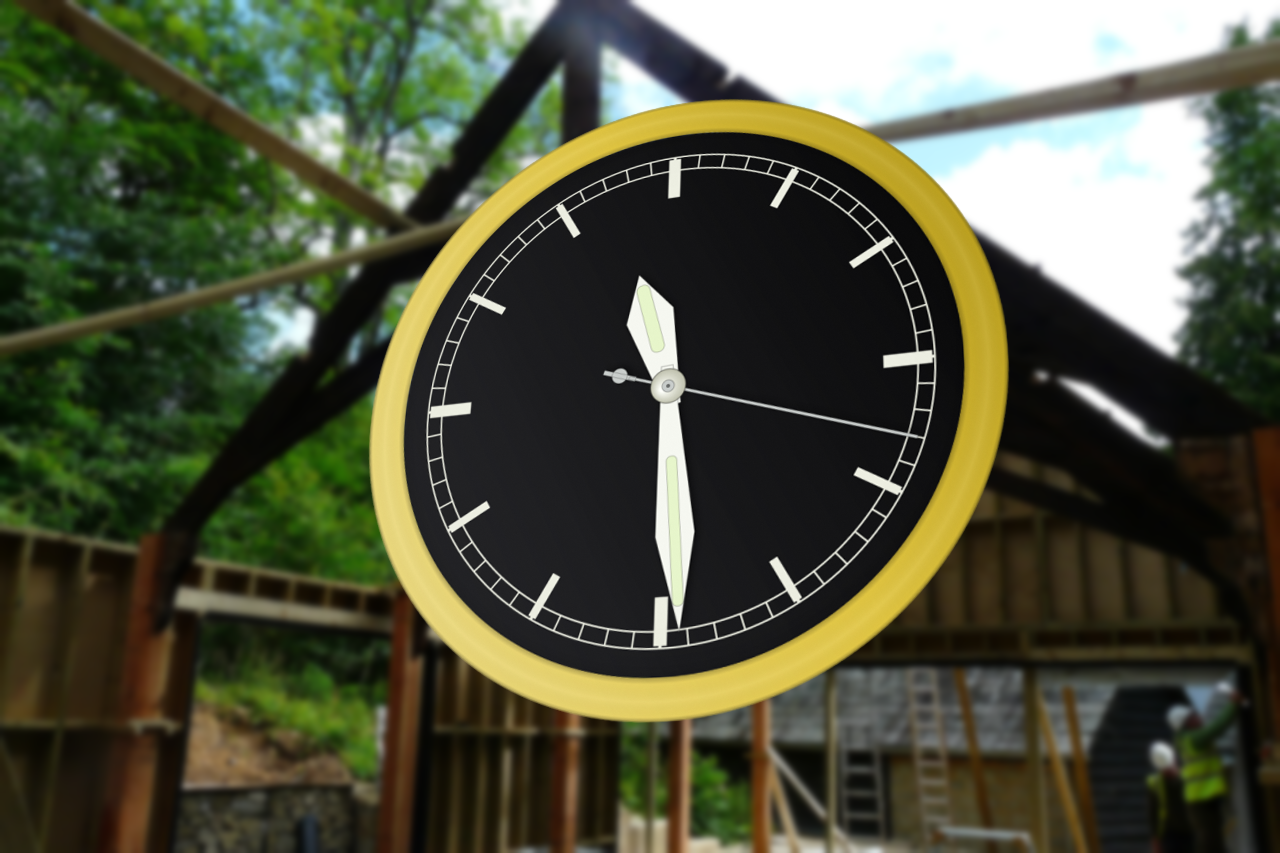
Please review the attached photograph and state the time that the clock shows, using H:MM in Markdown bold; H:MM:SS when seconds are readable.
**11:29:18**
